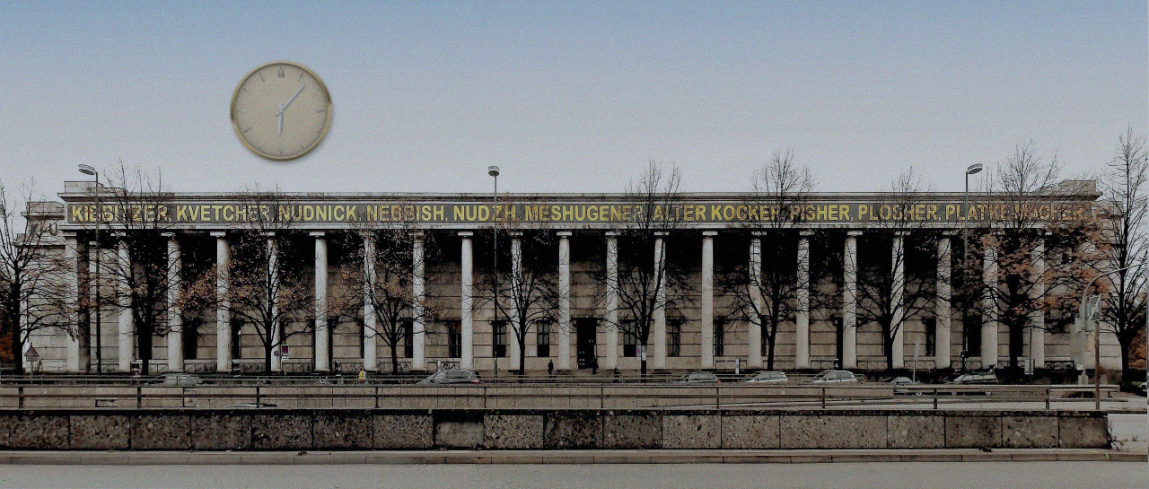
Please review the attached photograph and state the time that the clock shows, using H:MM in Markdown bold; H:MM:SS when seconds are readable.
**6:07**
